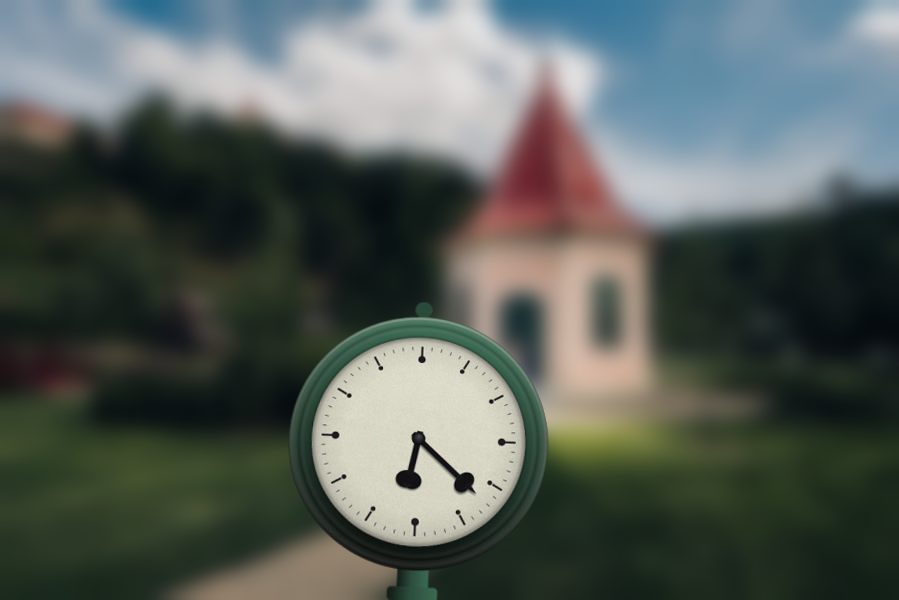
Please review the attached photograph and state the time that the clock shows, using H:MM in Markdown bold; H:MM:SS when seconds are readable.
**6:22**
